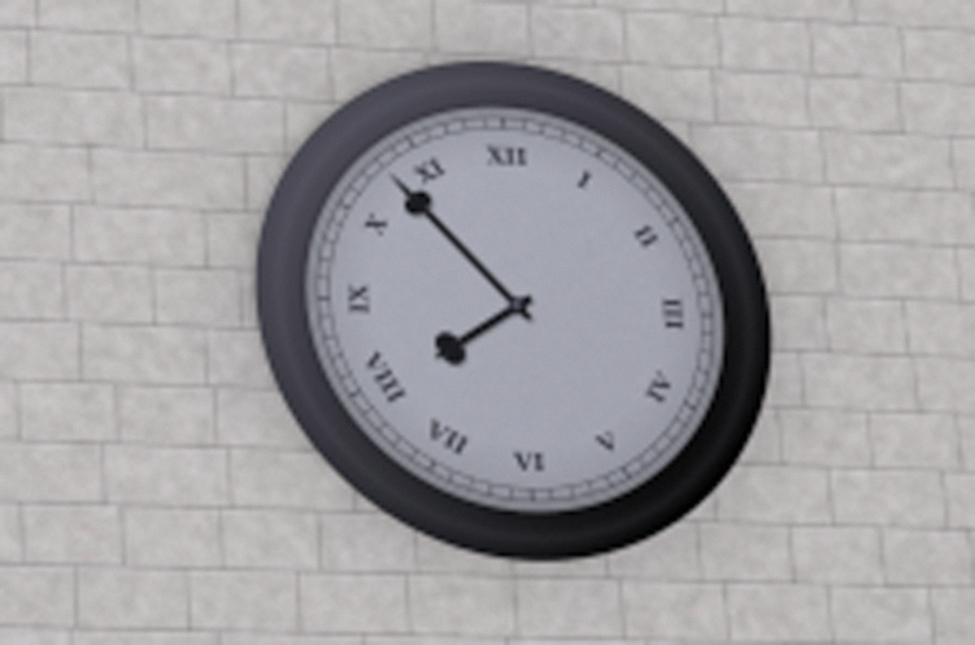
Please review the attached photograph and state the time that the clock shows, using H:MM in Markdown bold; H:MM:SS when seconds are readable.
**7:53**
